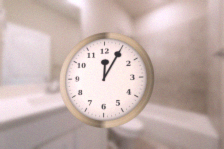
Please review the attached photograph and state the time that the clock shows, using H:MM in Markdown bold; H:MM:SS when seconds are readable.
**12:05**
